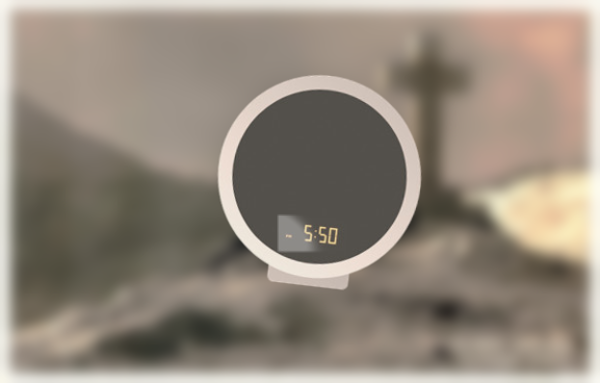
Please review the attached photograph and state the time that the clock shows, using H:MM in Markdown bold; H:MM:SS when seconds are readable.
**5:50**
